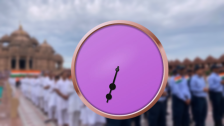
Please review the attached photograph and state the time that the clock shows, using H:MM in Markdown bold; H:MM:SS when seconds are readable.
**6:33**
